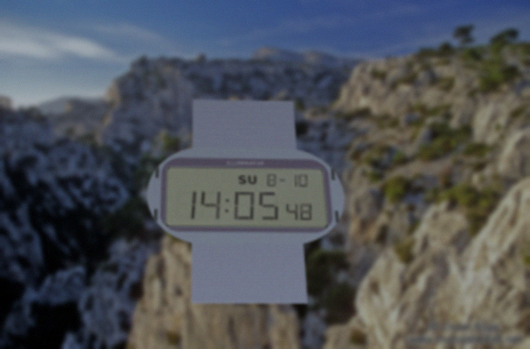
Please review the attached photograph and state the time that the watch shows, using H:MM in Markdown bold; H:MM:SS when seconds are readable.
**14:05:48**
